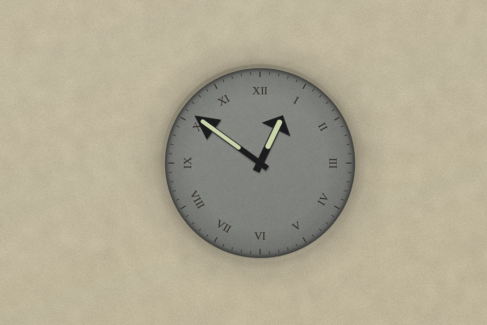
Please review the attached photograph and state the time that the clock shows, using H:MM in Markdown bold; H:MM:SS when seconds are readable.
**12:51**
